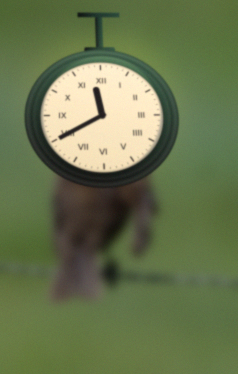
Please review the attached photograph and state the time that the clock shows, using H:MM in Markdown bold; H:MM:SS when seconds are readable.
**11:40**
